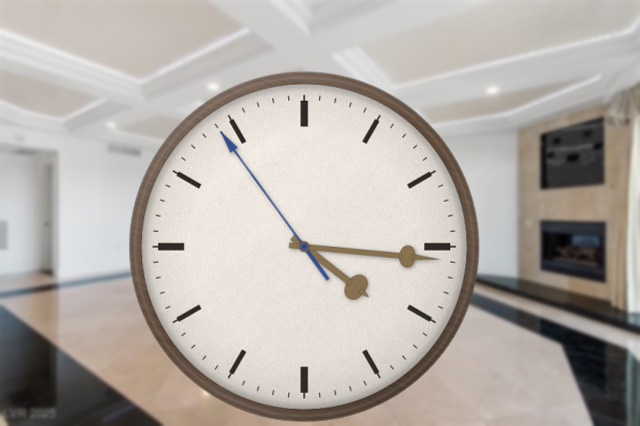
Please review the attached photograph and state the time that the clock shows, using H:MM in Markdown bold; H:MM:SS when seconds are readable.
**4:15:54**
